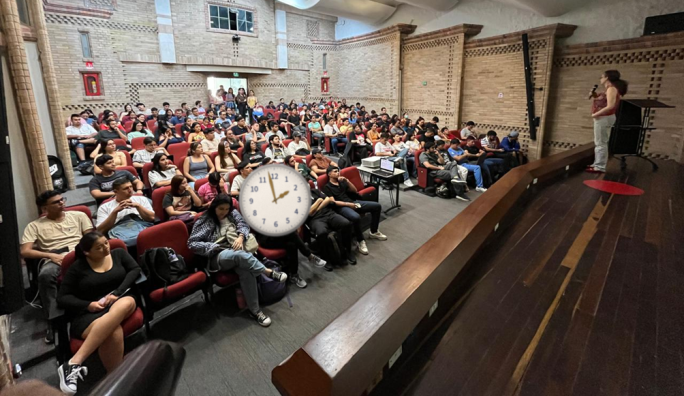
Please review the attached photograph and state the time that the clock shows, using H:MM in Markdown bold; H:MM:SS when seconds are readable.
**1:58**
